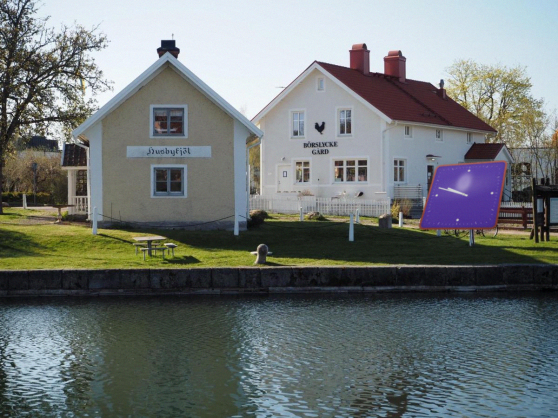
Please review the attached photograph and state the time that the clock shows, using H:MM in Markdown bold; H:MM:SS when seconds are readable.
**9:48**
